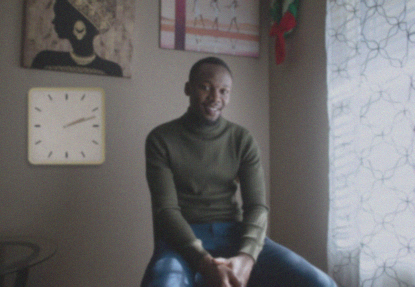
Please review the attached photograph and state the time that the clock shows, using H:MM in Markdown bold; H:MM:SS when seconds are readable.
**2:12**
